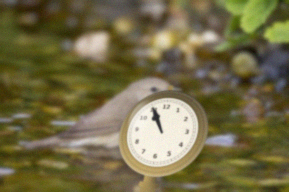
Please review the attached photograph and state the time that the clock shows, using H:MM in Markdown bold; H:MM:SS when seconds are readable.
**10:55**
